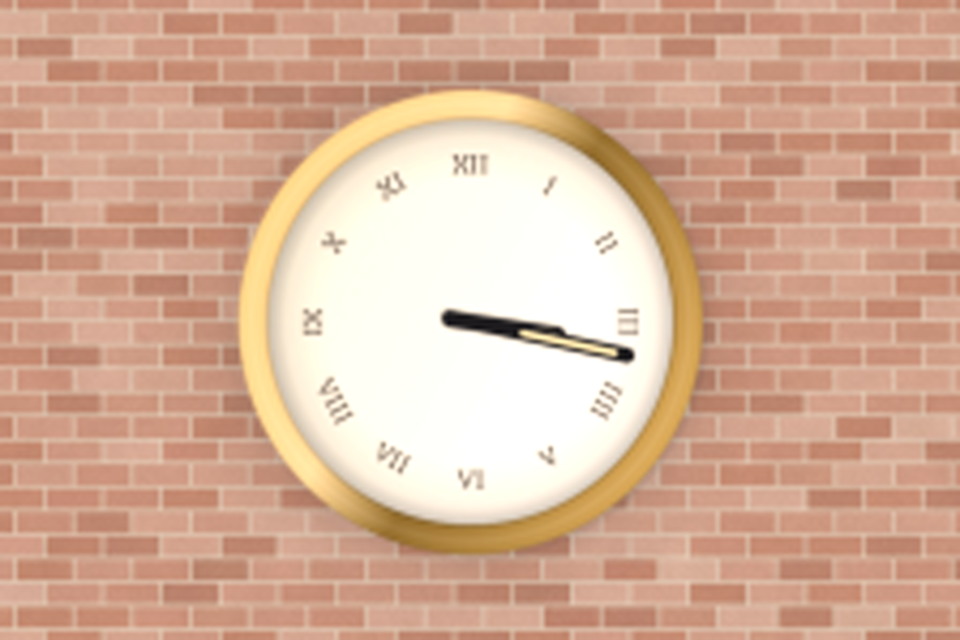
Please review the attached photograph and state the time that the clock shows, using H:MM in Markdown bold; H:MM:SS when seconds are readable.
**3:17**
